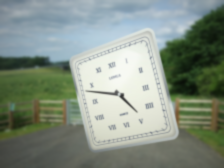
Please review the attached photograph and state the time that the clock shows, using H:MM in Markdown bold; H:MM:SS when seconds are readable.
**4:48**
